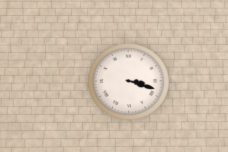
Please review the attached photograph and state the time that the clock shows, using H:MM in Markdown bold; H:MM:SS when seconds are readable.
**3:18**
